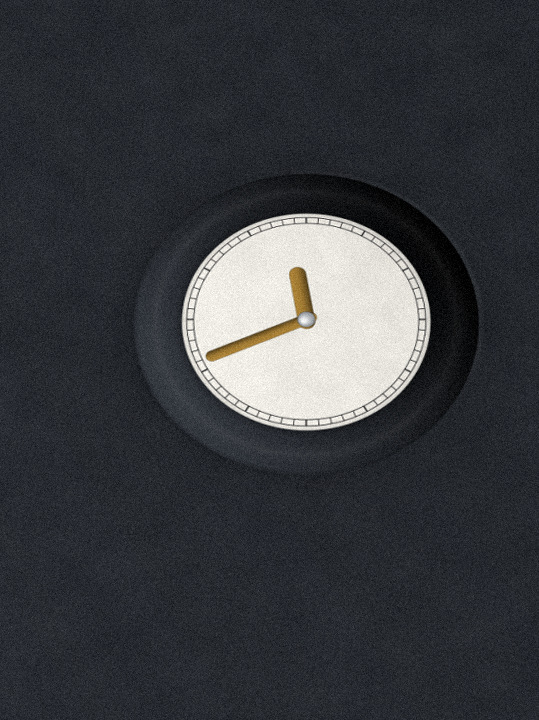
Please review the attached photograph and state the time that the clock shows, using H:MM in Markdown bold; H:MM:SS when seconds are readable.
**11:41**
